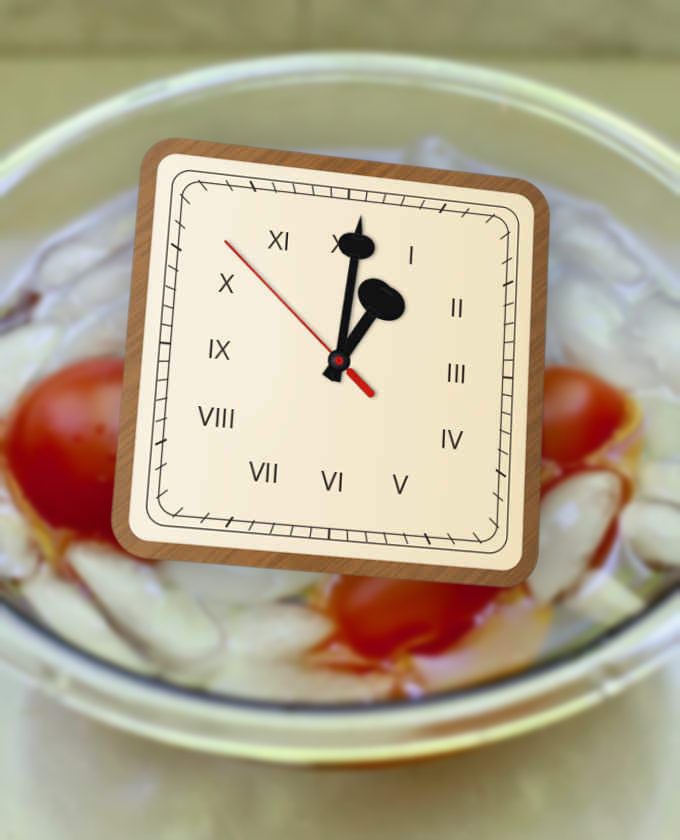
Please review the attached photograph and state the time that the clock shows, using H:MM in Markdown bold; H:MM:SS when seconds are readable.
**1:00:52**
